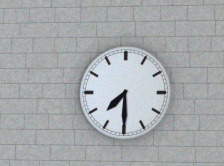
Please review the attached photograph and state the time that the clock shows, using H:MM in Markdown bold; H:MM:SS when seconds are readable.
**7:30**
